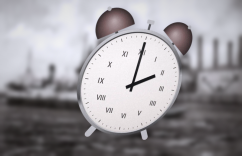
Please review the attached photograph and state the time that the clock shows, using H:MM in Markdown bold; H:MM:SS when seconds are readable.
**2:00**
